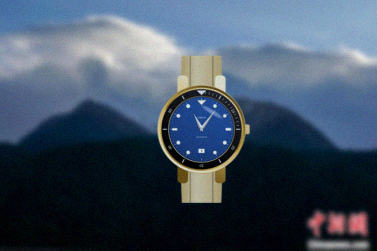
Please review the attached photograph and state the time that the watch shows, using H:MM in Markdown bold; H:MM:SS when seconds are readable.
**11:06**
